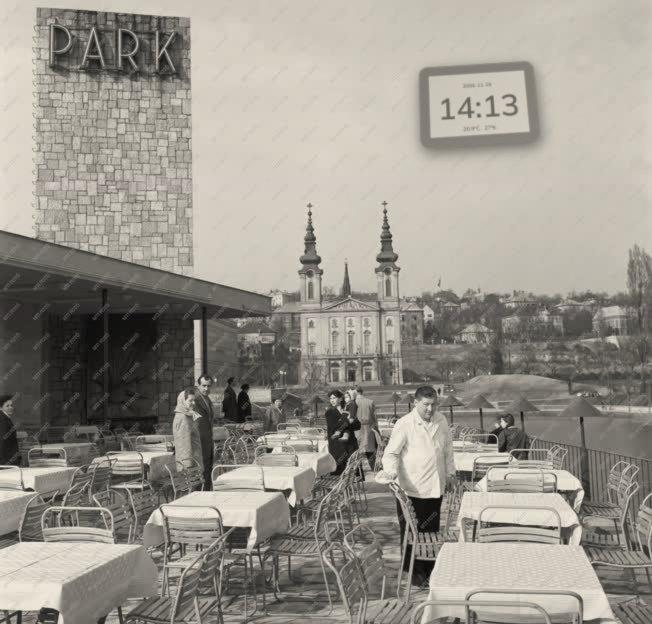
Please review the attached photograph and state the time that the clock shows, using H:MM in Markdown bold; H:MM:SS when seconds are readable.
**14:13**
